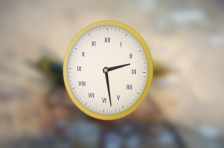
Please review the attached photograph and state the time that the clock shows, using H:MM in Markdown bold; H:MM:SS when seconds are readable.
**2:28**
